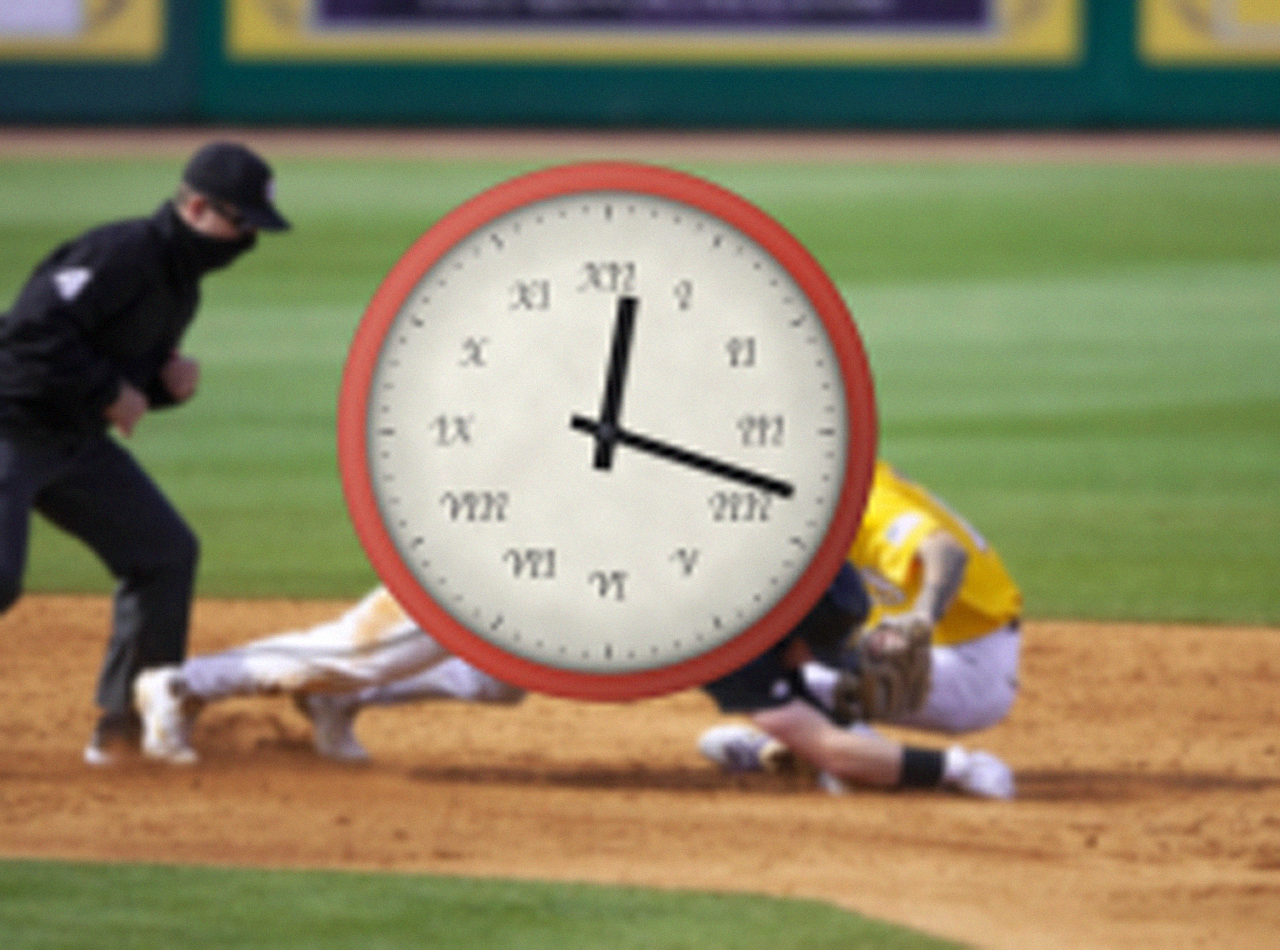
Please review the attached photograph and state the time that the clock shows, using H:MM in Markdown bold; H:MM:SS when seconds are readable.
**12:18**
